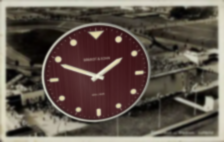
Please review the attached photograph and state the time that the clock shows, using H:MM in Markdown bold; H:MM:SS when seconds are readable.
**1:49**
